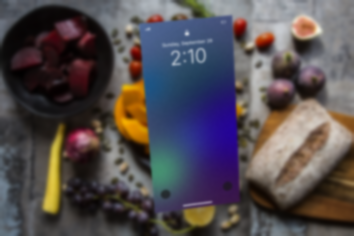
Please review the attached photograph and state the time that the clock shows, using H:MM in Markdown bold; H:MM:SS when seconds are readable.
**2:10**
